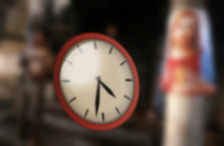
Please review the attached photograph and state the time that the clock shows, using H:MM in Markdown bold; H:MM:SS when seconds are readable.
**4:32**
